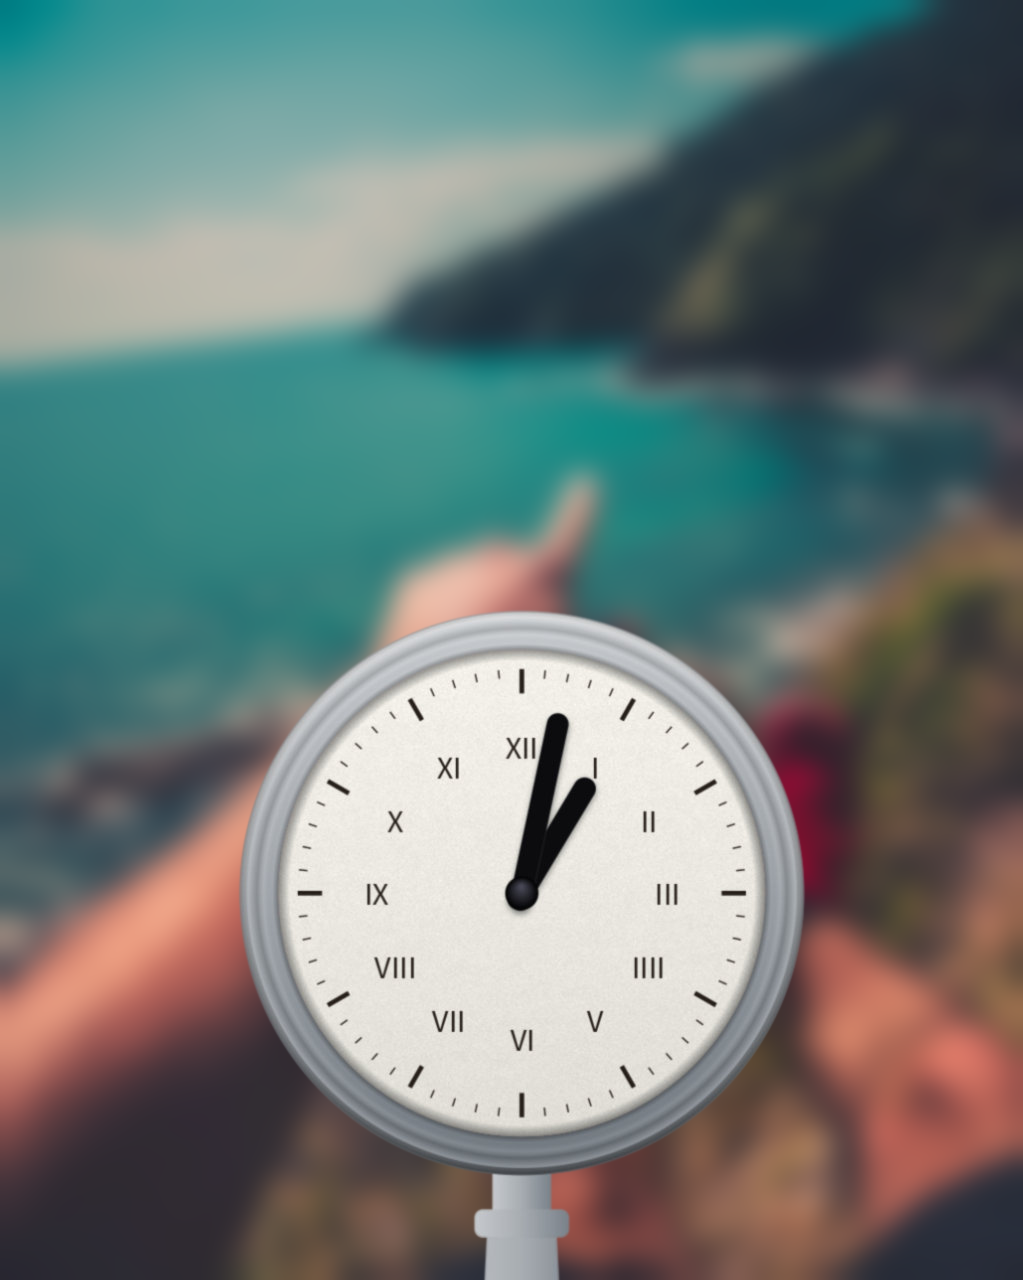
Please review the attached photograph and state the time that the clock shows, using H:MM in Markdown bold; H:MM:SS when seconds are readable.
**1:02**
